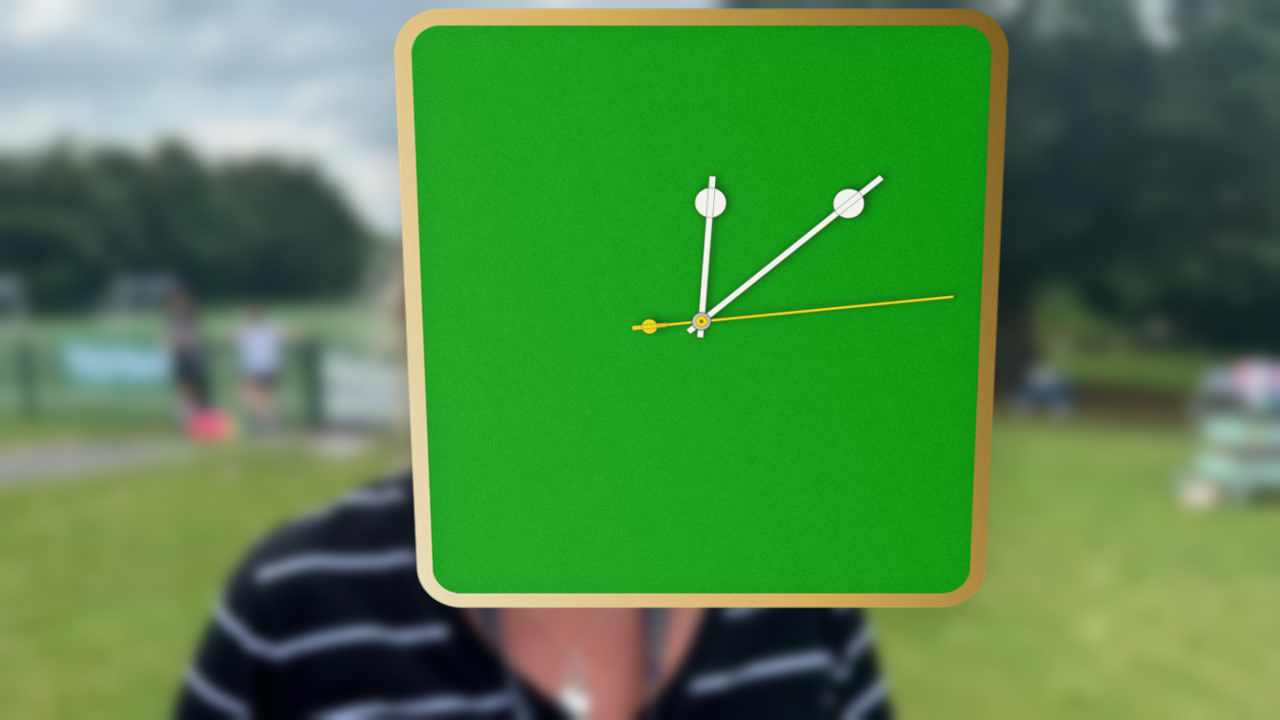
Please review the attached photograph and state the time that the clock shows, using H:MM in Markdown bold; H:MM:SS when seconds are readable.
**12:08:14**
